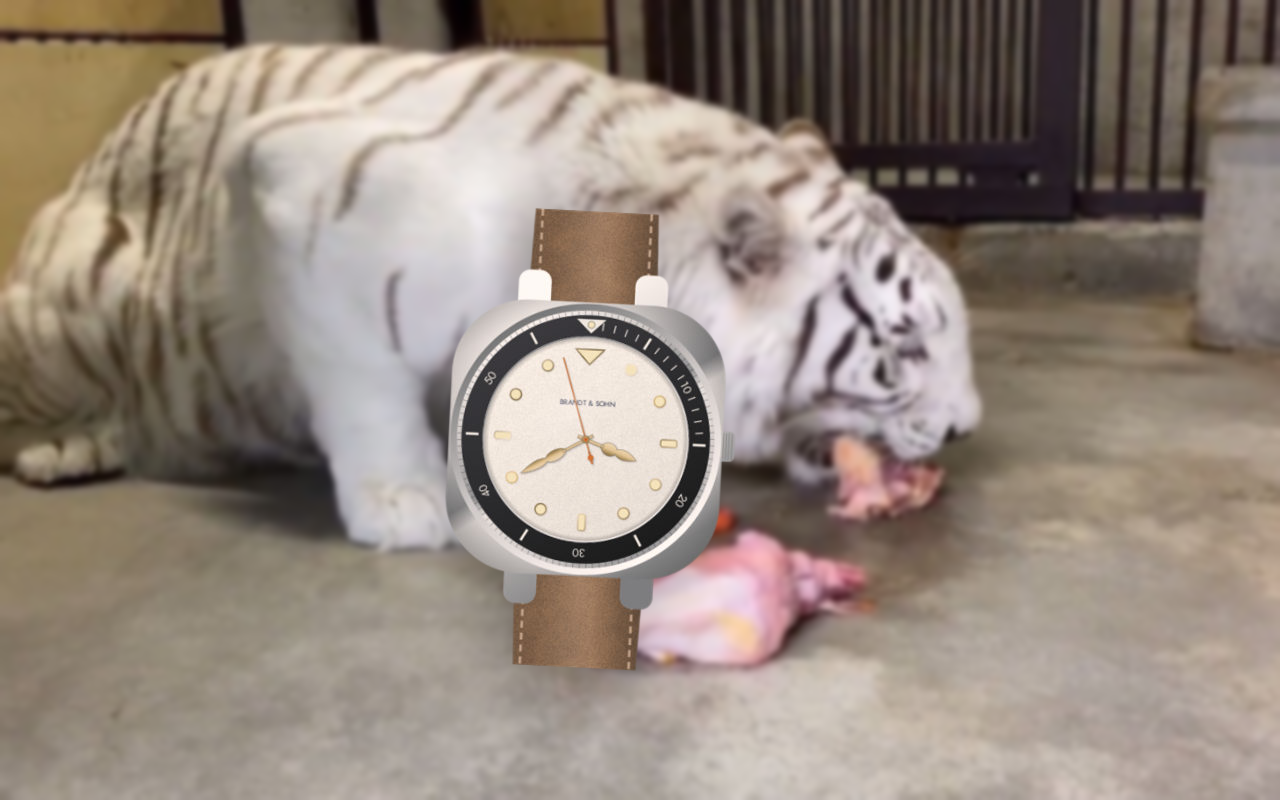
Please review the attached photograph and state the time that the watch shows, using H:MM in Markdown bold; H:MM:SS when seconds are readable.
**3:39:57**
